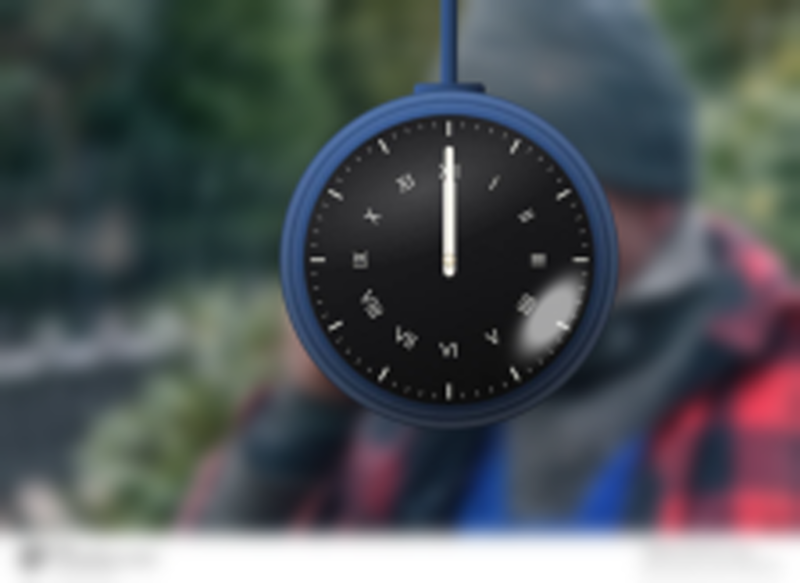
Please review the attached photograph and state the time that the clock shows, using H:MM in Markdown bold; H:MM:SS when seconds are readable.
**12:00**
